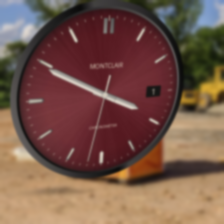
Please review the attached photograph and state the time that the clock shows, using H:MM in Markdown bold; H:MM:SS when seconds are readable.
**3:49:32**
